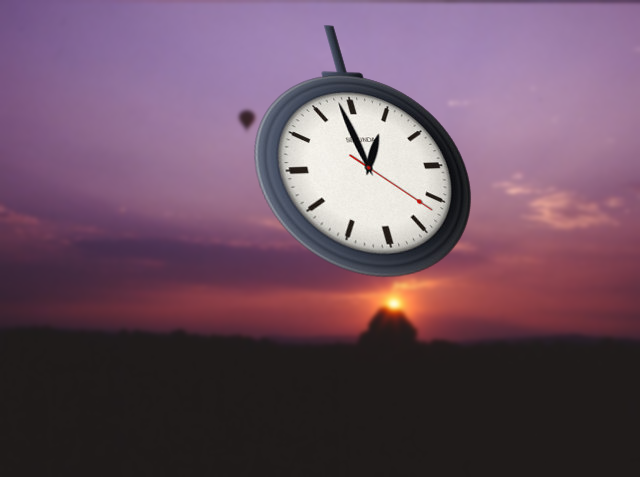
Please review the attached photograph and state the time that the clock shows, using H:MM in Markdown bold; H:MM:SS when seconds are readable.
**12:58:22**
